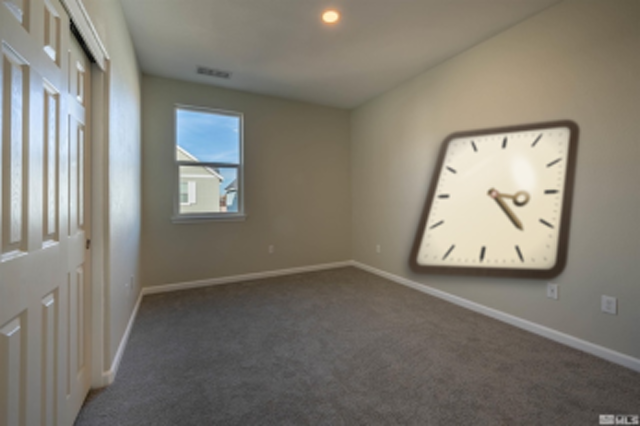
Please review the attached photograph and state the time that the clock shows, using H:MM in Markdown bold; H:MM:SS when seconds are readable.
**3:23**
